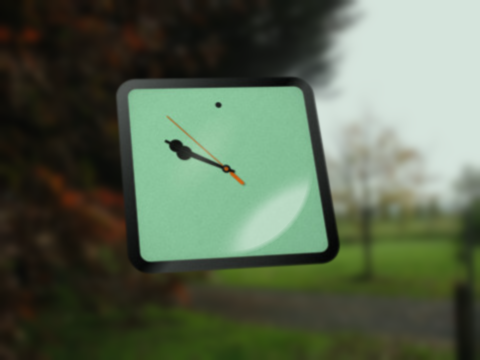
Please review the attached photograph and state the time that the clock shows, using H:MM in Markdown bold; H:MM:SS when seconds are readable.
**9:49:53**
